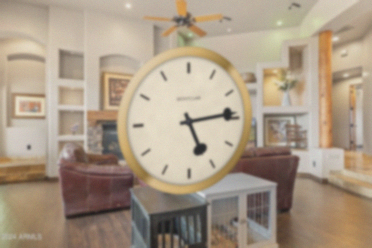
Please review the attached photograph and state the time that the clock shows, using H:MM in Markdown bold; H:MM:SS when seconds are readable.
**5:14**
